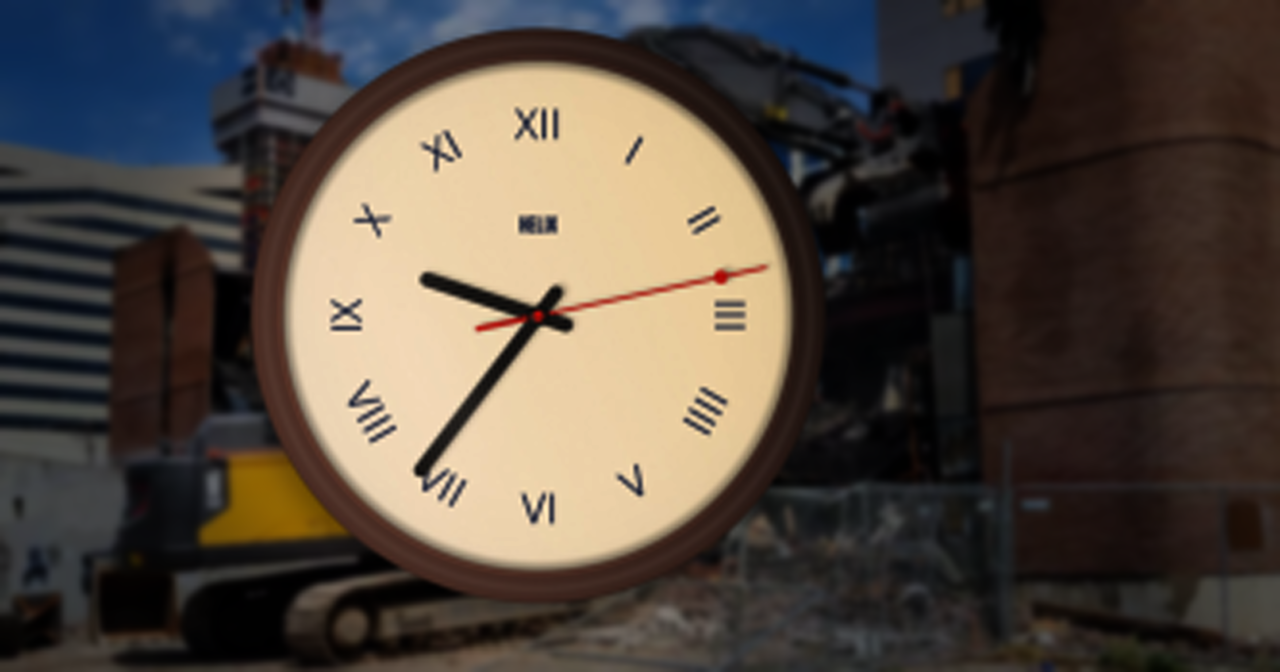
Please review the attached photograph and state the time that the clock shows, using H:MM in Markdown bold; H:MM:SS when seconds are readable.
**9:36:13**
